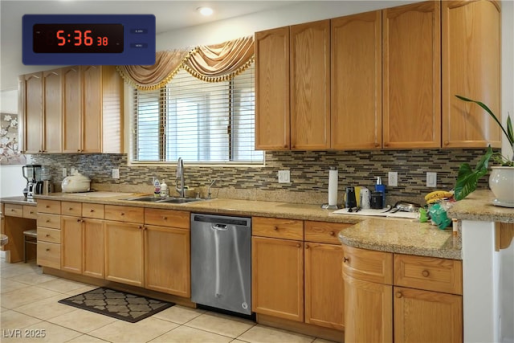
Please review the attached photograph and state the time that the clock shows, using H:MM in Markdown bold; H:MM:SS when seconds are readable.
**5:36:38**
